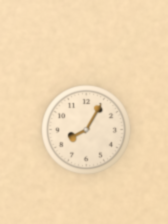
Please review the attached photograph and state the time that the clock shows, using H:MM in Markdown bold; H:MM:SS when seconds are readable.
**8:05**
